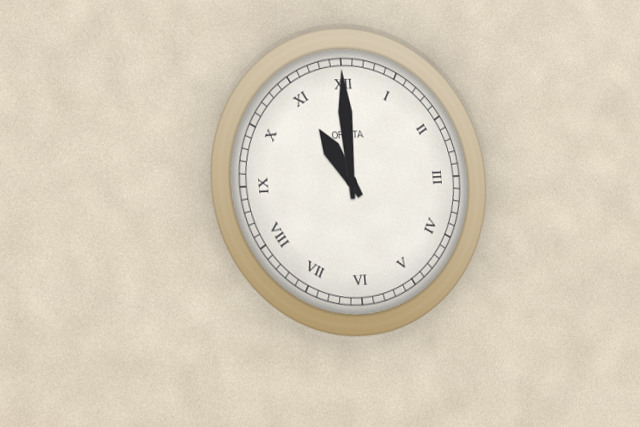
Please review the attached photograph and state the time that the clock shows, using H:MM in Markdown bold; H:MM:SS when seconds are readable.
**11:00**
